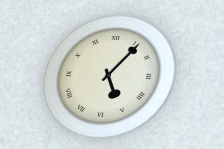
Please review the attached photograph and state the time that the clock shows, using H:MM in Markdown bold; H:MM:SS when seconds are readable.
**5:06**
